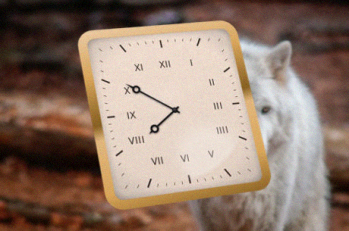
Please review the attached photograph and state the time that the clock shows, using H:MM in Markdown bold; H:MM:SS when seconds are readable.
**7:51**
